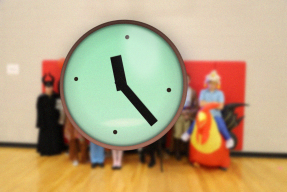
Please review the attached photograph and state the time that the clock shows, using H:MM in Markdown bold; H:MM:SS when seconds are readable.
**11:22**
